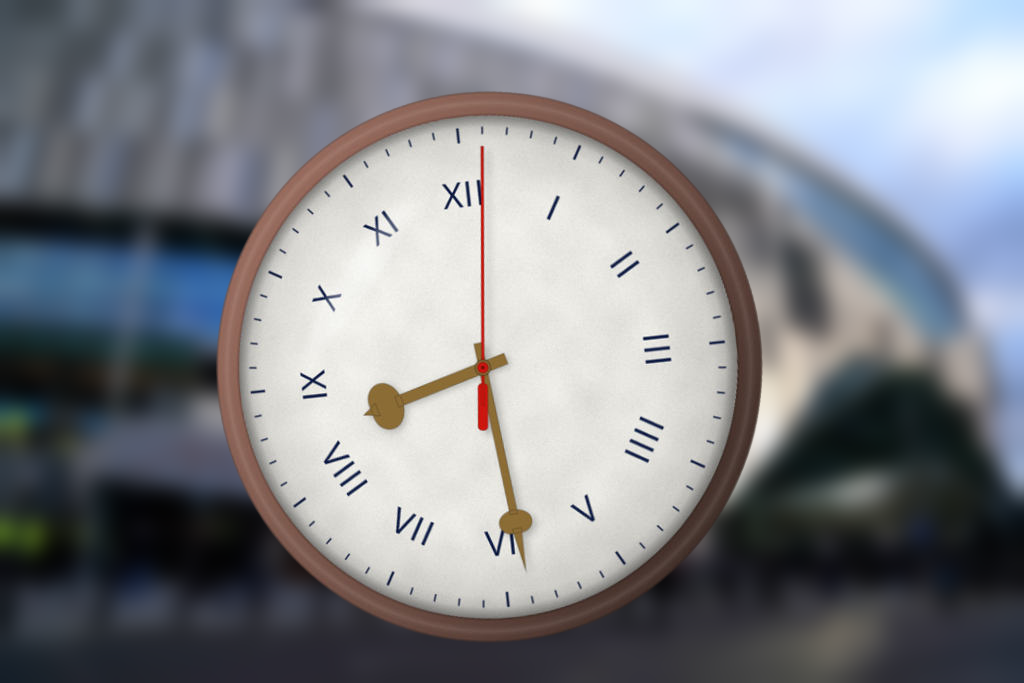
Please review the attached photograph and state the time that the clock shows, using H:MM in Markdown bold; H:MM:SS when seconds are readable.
**8:29:01**
